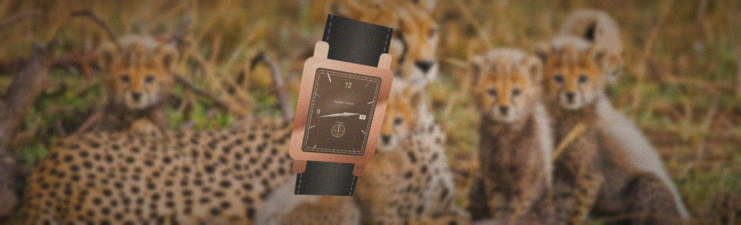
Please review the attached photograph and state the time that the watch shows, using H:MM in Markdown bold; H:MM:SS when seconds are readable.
**2:43**
